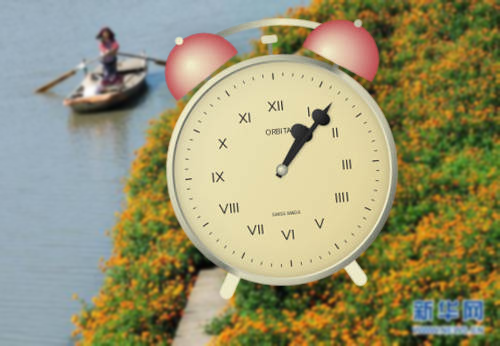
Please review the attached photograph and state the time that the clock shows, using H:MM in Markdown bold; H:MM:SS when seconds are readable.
**1:07**
